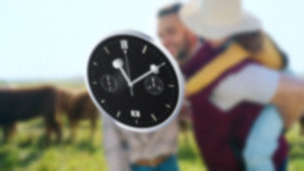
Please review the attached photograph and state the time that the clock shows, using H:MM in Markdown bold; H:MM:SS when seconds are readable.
**11:10**
